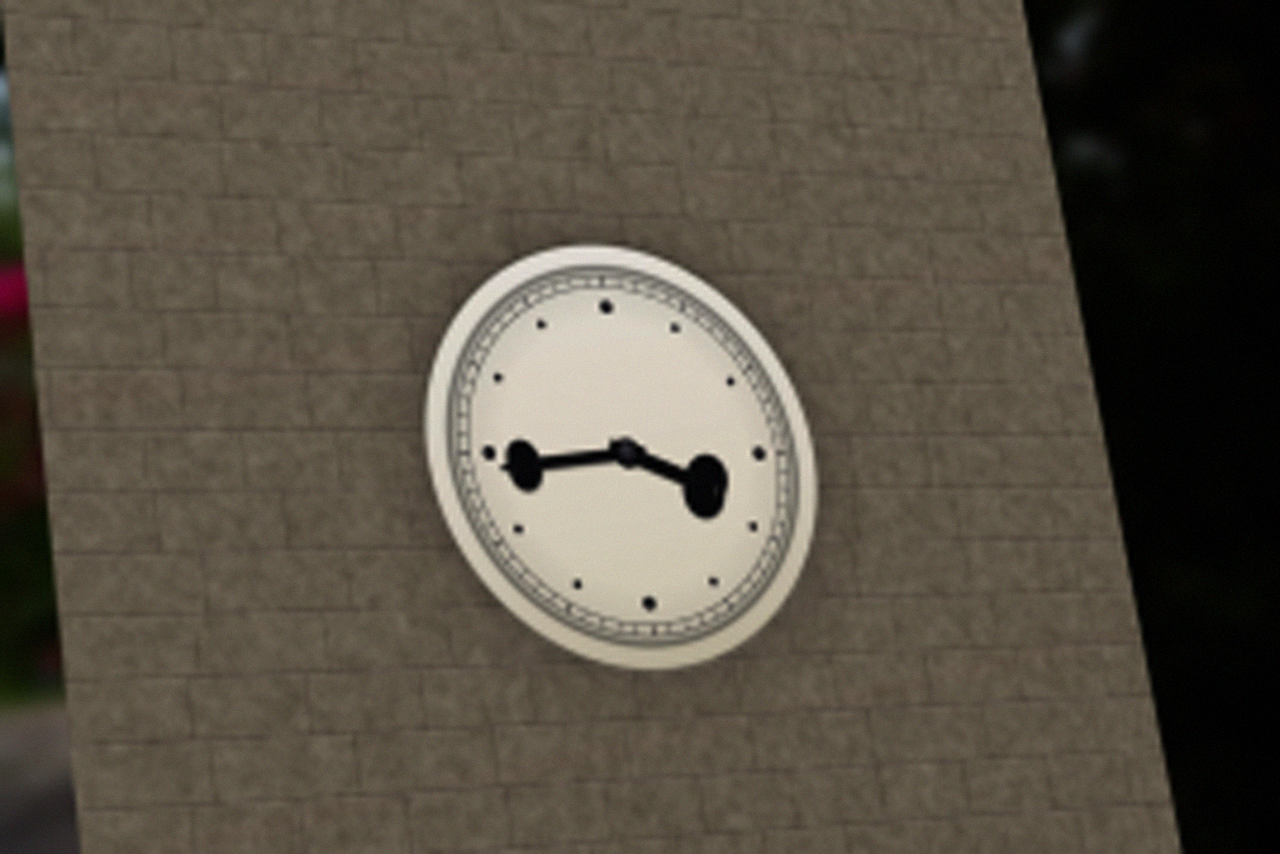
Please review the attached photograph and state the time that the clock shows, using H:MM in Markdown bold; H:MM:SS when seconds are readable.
**3:44**
